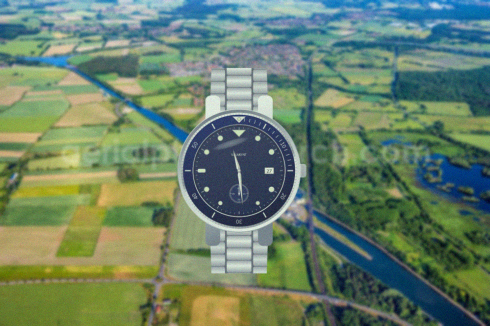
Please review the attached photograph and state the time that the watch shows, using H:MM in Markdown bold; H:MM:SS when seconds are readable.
**11:29**
